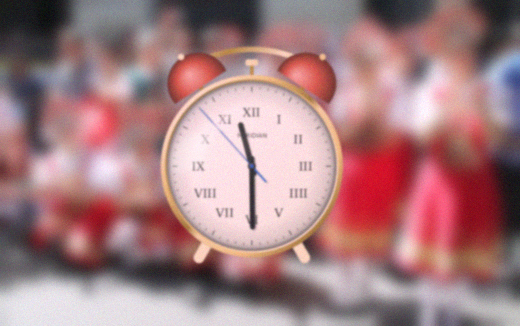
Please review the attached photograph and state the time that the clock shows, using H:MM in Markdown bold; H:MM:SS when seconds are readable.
**11:29:53**
